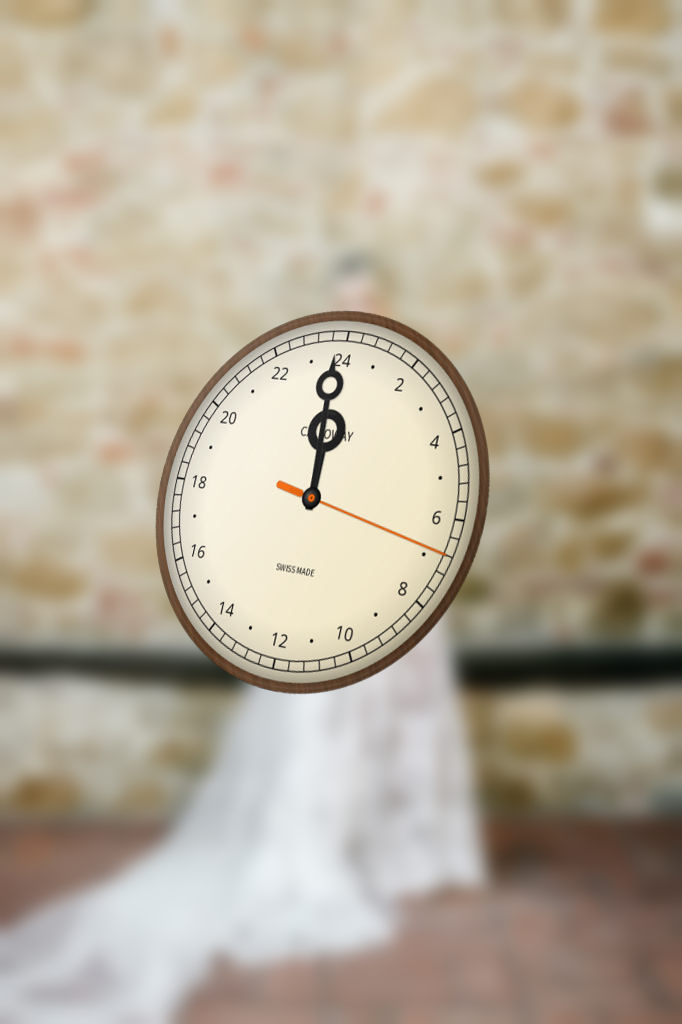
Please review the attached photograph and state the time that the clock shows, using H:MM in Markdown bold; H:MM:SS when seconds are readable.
**23:59:17**
